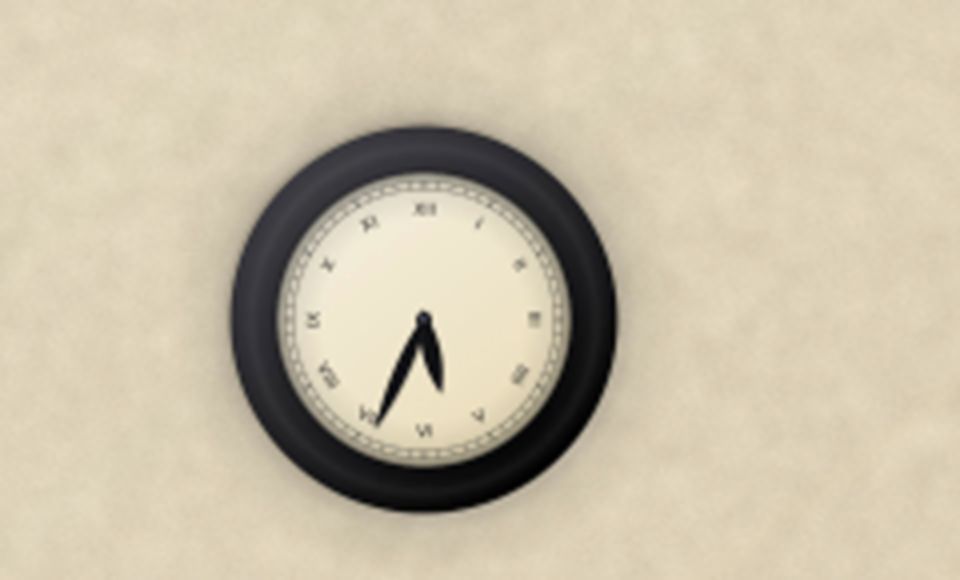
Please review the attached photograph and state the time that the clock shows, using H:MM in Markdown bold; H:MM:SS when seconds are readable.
**5:34**
